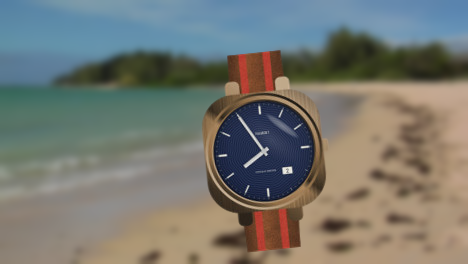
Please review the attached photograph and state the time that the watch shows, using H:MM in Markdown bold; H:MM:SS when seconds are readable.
**7:55**
